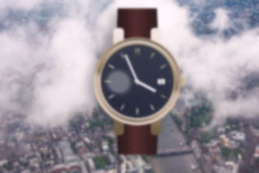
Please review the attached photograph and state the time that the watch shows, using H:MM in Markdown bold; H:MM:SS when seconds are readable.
**3:56**
